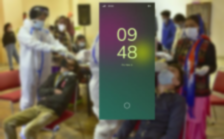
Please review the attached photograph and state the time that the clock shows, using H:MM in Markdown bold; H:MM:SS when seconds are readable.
**9:48**
